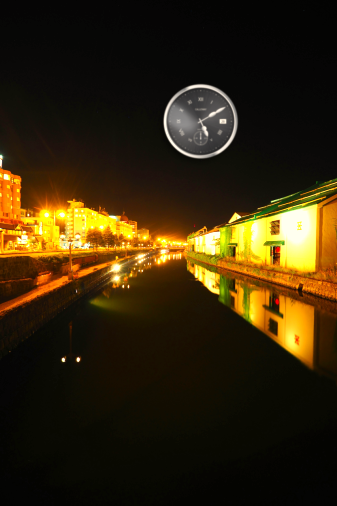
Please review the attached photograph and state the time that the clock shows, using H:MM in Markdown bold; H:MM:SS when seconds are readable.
**5:10**
